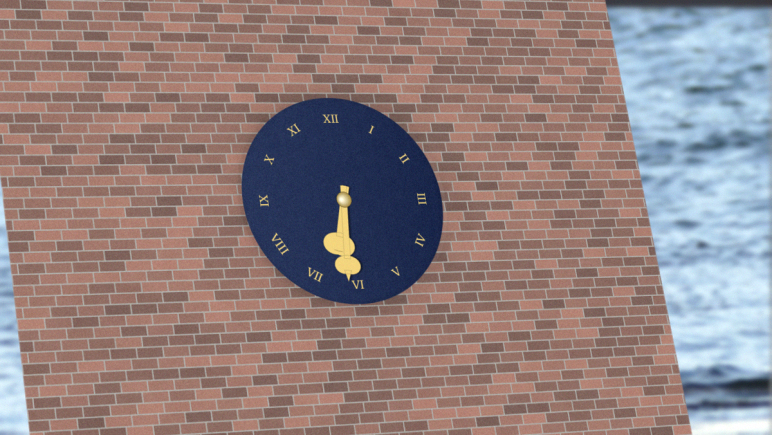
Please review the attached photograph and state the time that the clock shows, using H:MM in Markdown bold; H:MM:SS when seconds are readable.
**6:31**
